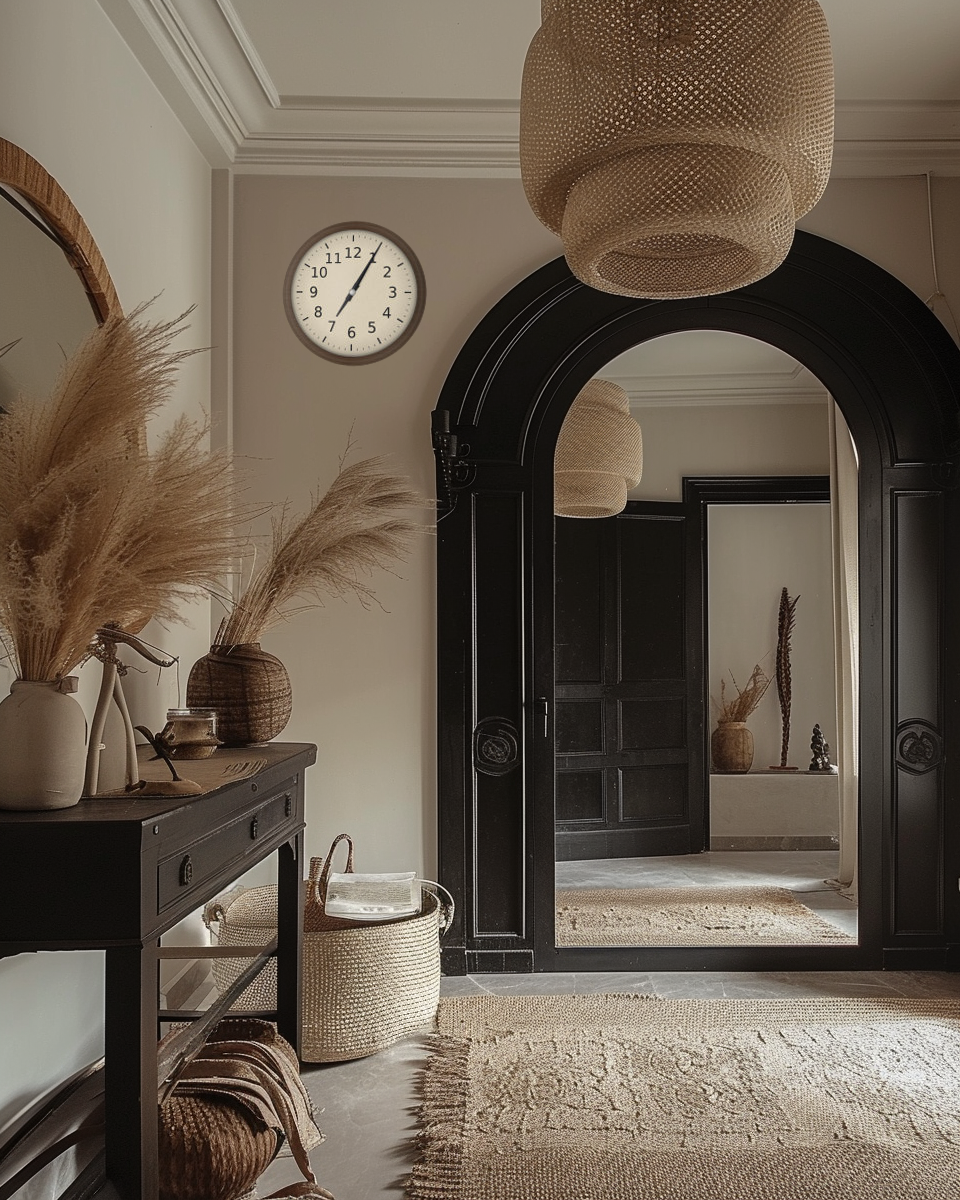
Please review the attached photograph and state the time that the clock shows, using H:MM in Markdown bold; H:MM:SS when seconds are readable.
**7:05**
